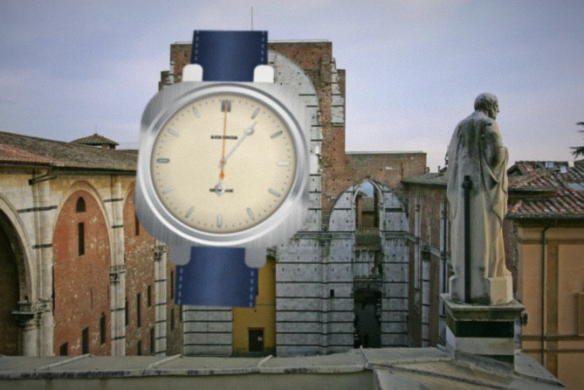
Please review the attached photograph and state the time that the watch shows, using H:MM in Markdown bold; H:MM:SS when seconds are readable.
**6:06:00**
